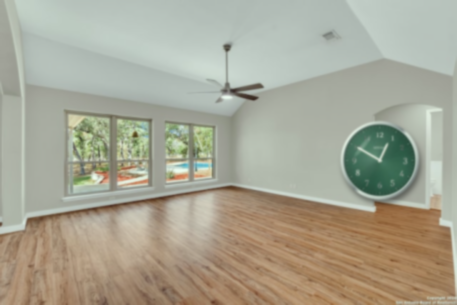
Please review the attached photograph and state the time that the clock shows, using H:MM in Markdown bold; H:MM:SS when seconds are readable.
**12:50**
